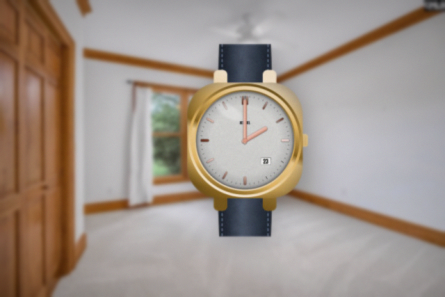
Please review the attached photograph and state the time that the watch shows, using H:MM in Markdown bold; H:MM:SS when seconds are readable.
**2:00**
